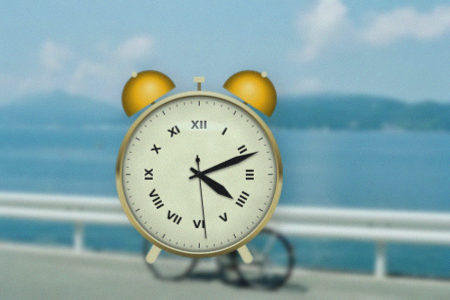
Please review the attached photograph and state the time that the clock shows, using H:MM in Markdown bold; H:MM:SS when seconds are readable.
**4:11:29**
